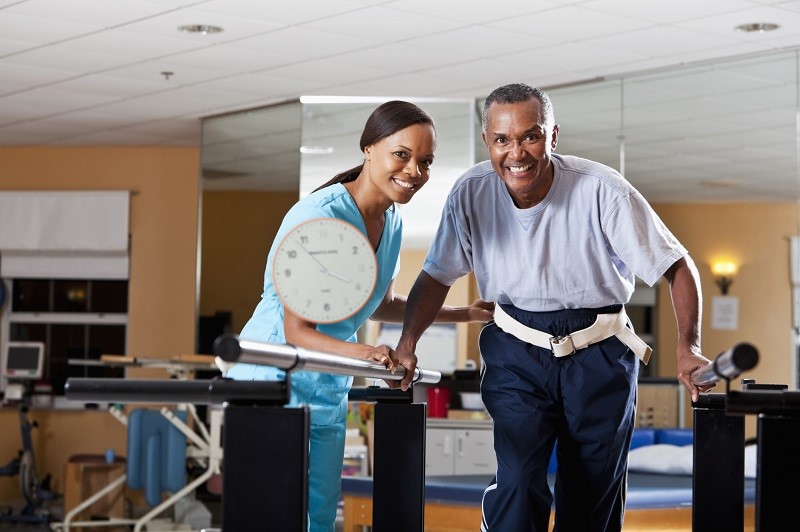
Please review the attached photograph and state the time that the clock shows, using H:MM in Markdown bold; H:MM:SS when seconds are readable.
**3:53**
